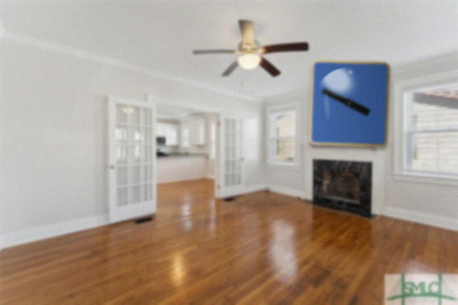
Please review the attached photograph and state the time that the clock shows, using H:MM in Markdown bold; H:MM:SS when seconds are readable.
**3:49**
